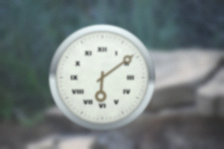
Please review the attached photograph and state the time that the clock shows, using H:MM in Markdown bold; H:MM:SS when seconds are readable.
**6:09**
